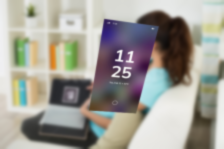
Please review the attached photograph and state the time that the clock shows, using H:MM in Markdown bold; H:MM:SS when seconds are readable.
**11:25**
